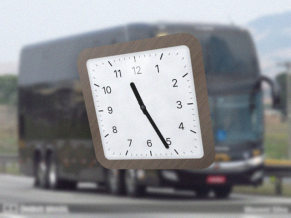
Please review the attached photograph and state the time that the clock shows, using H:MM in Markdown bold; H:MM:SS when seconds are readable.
**11:26**
